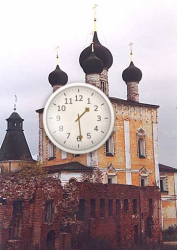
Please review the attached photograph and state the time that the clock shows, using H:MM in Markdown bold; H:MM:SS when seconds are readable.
**1:29**
